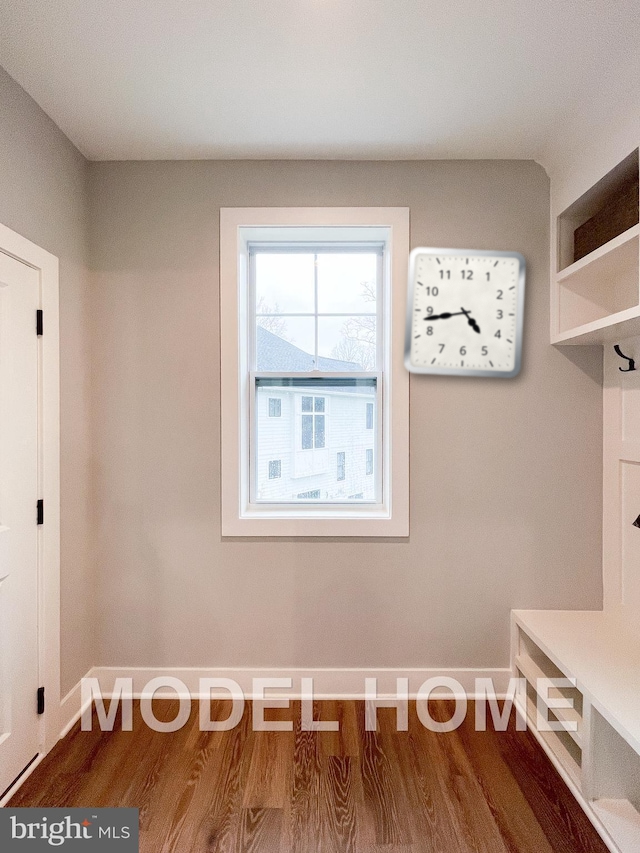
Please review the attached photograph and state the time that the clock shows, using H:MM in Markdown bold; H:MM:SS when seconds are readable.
**4:43**
